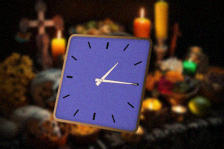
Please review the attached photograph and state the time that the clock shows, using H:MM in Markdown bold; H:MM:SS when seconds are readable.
**1:15**
